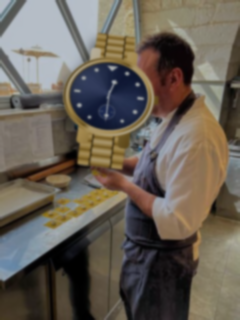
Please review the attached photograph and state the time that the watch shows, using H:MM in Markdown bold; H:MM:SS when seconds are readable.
**12:30**
